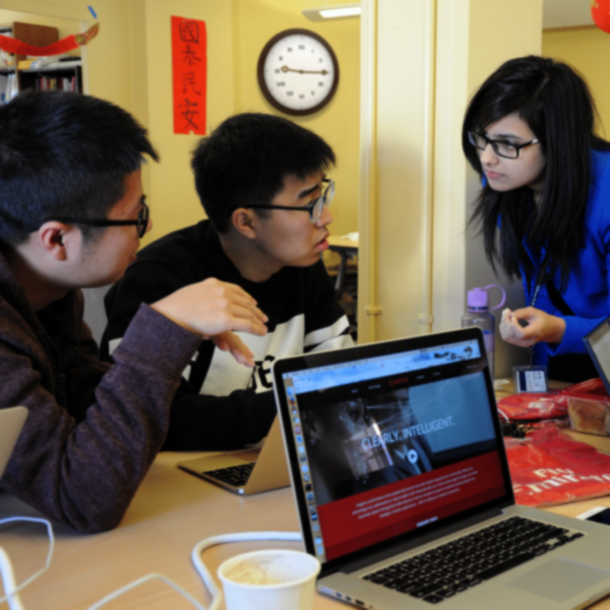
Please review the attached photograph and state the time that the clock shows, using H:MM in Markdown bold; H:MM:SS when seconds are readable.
**9:15**
